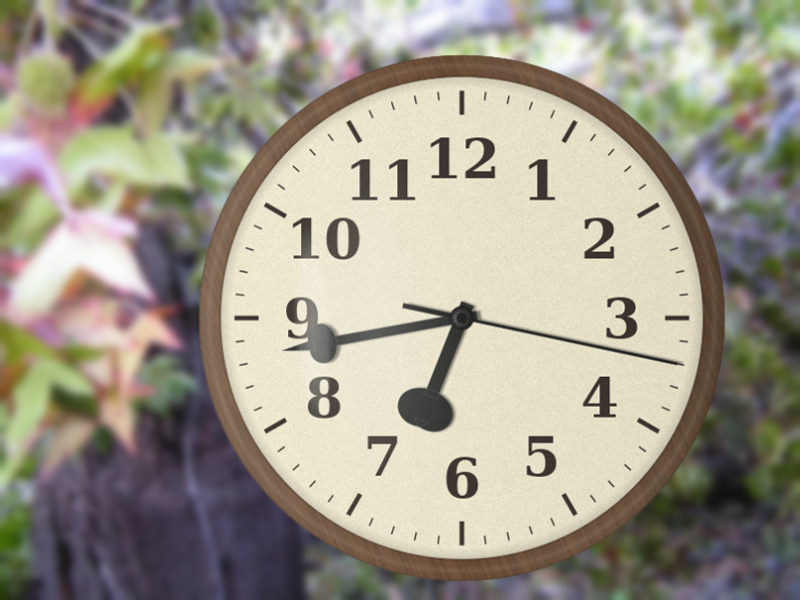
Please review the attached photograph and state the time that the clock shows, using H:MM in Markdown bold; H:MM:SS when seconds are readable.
**6:43:17**
